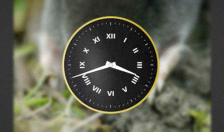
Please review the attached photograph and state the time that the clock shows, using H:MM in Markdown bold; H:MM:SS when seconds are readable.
**3:42**
